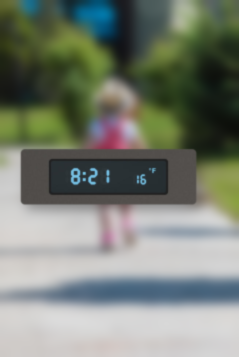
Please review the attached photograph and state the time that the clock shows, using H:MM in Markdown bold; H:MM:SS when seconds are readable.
**8:21**
